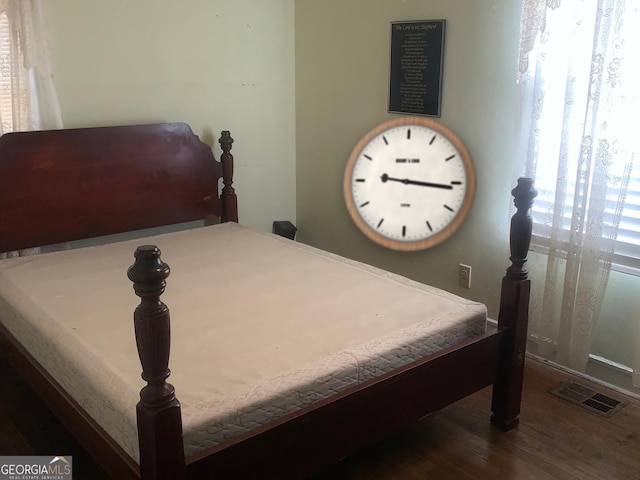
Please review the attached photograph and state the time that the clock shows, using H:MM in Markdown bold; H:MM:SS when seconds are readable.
**9:16**
